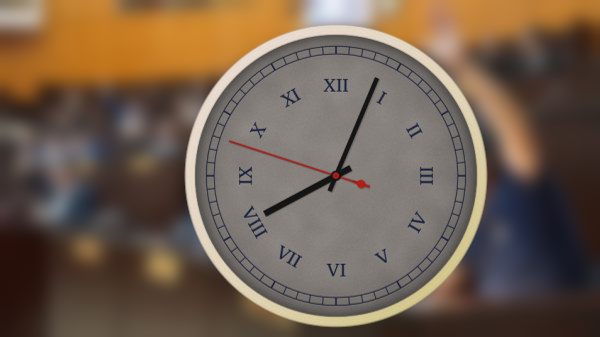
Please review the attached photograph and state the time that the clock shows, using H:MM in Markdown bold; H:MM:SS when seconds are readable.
**8:03:48**
